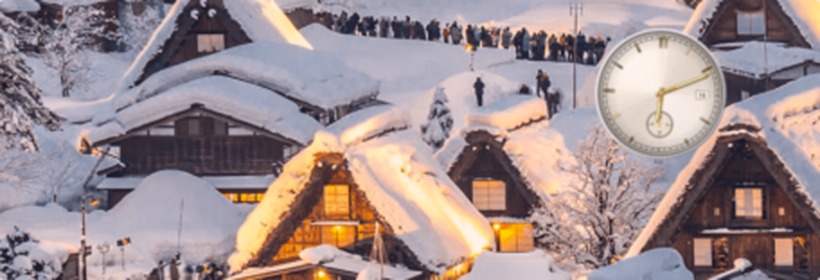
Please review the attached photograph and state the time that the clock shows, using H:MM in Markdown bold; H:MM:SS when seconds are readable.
**6:11**
